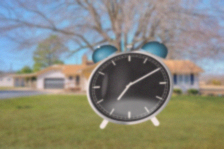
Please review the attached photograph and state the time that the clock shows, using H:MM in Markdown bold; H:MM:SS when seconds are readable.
**7:10**
